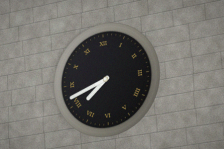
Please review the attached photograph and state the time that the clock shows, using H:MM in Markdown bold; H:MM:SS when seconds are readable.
**7:42**
